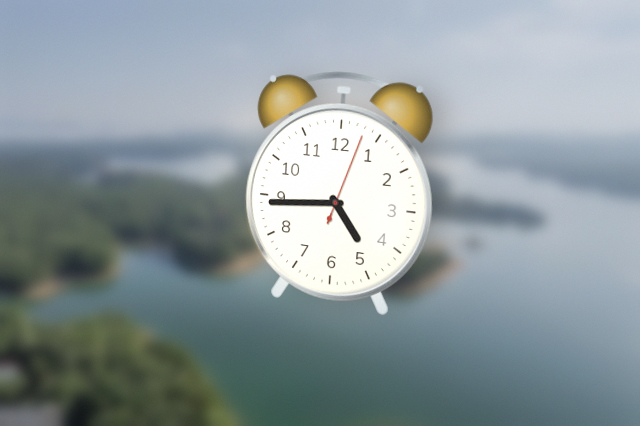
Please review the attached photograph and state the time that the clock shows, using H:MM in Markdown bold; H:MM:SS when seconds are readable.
**4:44:03**
